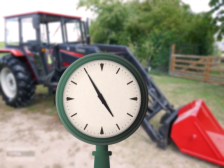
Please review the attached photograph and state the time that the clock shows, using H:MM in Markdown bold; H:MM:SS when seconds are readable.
**4:55**
